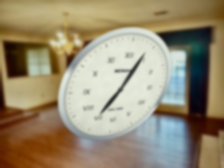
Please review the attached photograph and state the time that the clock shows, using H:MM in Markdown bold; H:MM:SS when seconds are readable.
**7:04**
